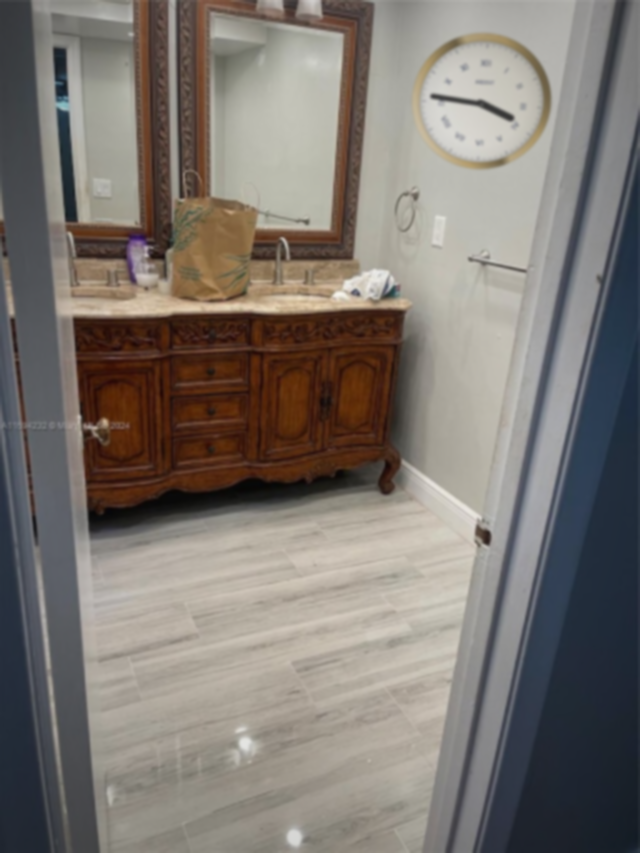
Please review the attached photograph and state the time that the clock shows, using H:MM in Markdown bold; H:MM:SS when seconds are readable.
**3:46**
